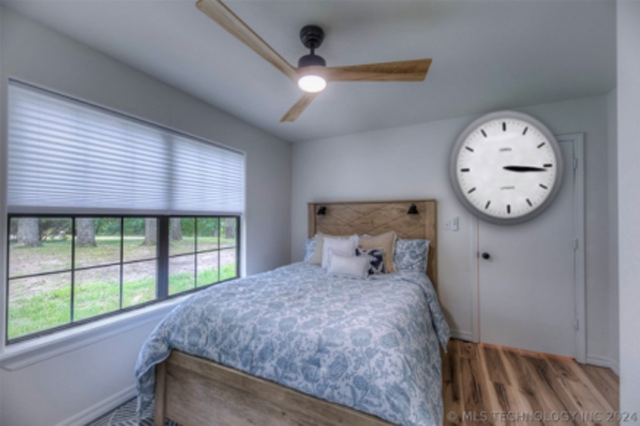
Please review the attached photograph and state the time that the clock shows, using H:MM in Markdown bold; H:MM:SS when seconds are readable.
**3:16**
